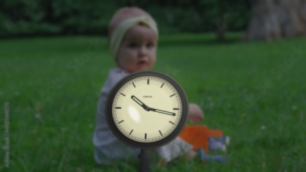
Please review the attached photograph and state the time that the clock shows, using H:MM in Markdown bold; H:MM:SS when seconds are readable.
**10:17**
